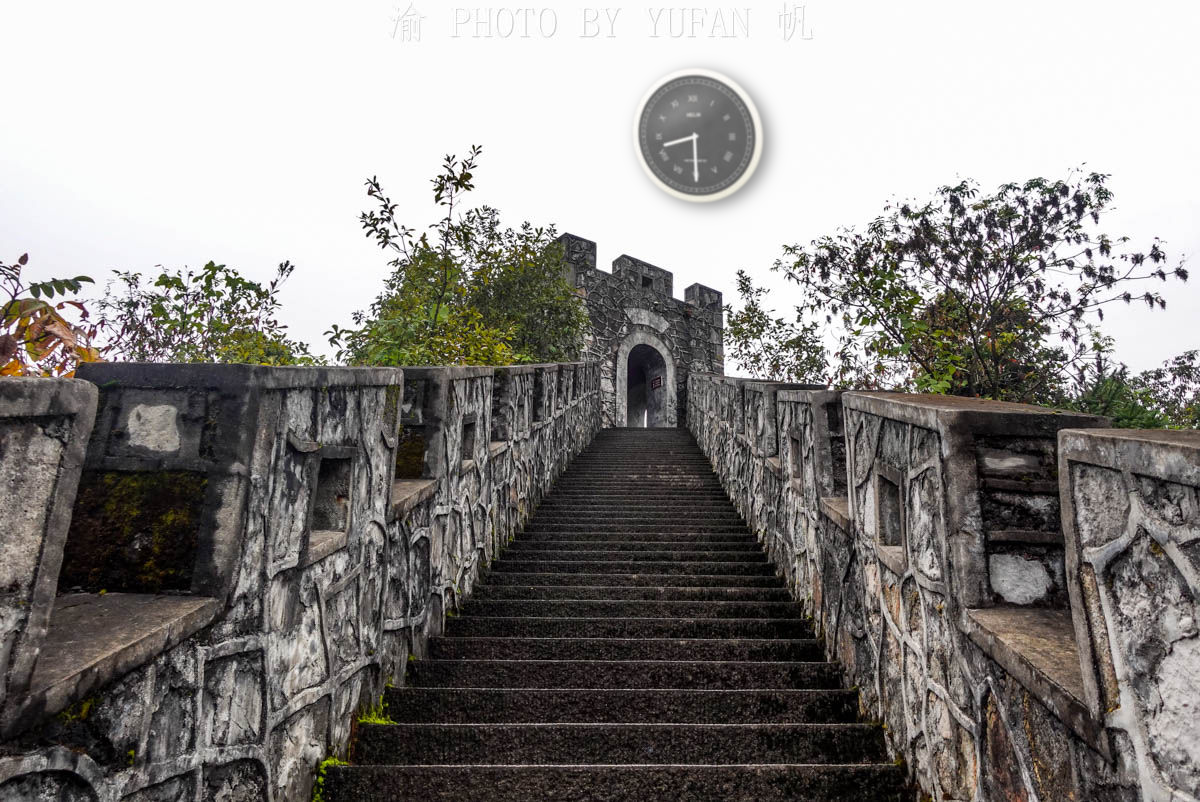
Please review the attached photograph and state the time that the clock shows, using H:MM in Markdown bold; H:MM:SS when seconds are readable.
**8:30**
